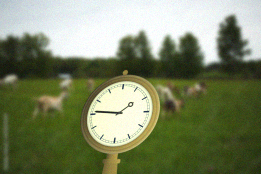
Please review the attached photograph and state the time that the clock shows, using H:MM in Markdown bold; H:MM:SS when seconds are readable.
**1:46**
